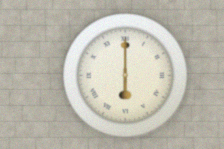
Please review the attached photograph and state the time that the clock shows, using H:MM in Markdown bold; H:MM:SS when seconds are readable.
**6:00**
